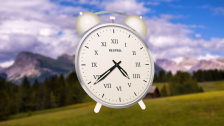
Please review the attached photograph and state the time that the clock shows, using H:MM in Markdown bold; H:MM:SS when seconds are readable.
**4:39**
